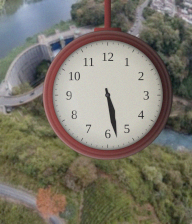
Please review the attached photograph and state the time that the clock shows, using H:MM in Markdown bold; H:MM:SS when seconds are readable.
**5:28**
